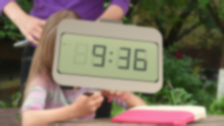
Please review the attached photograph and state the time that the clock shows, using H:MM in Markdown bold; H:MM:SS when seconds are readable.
**9:36**
